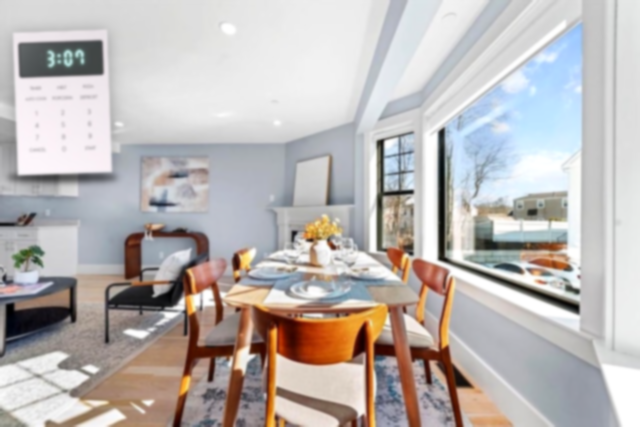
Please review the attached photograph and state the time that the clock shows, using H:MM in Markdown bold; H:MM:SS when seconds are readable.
**3:07**
